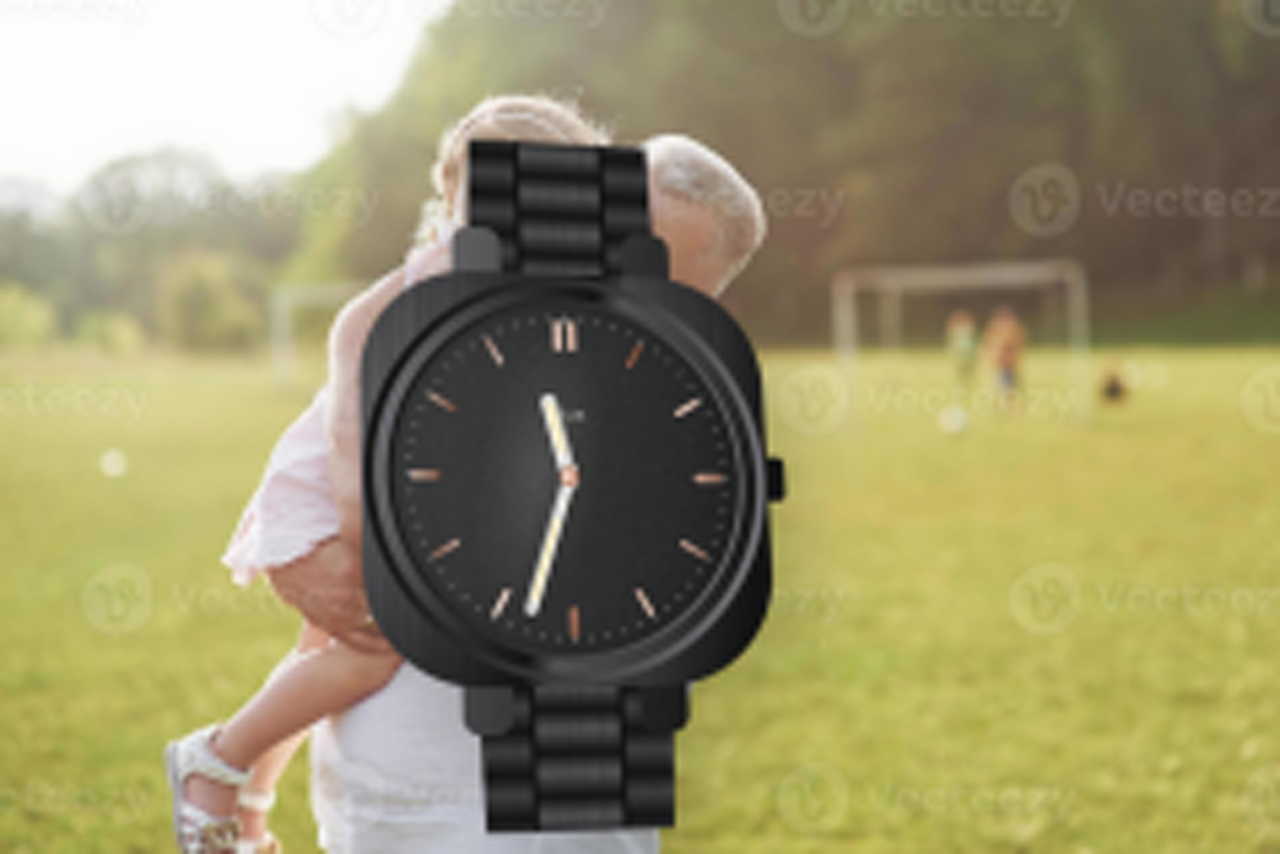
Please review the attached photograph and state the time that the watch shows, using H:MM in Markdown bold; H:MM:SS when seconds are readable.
**11:33**
